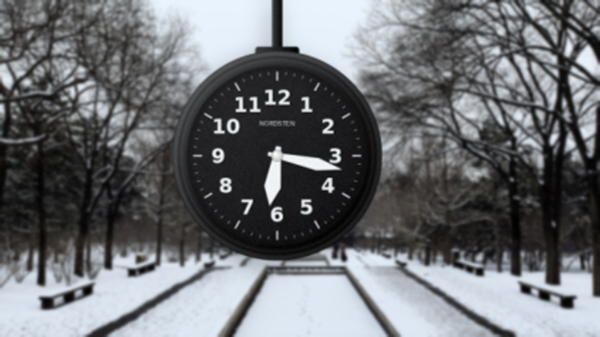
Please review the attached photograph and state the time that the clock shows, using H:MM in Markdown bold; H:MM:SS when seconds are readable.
**6:17**
